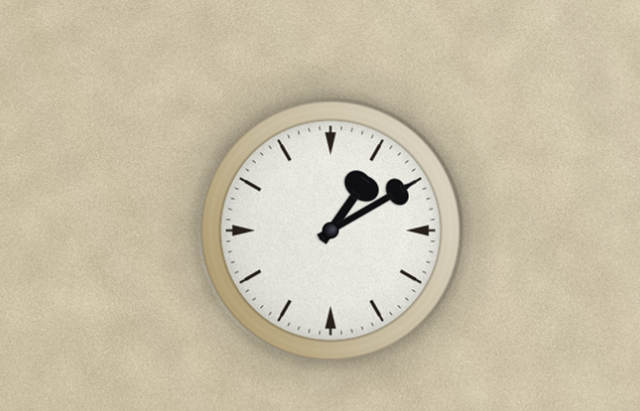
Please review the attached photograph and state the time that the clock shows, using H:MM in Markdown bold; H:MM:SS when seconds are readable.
**1:10**
